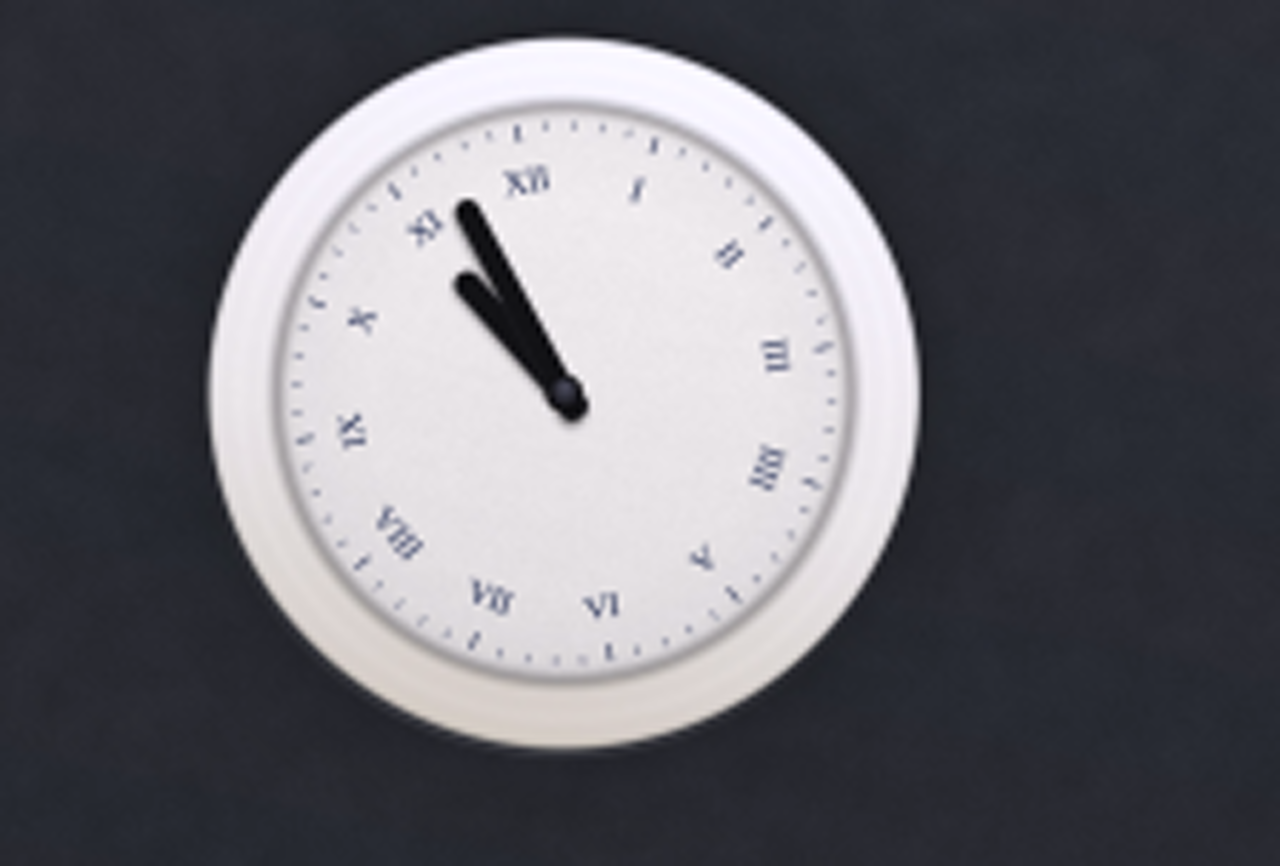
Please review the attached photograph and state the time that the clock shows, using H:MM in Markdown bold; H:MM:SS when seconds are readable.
**10:57**
